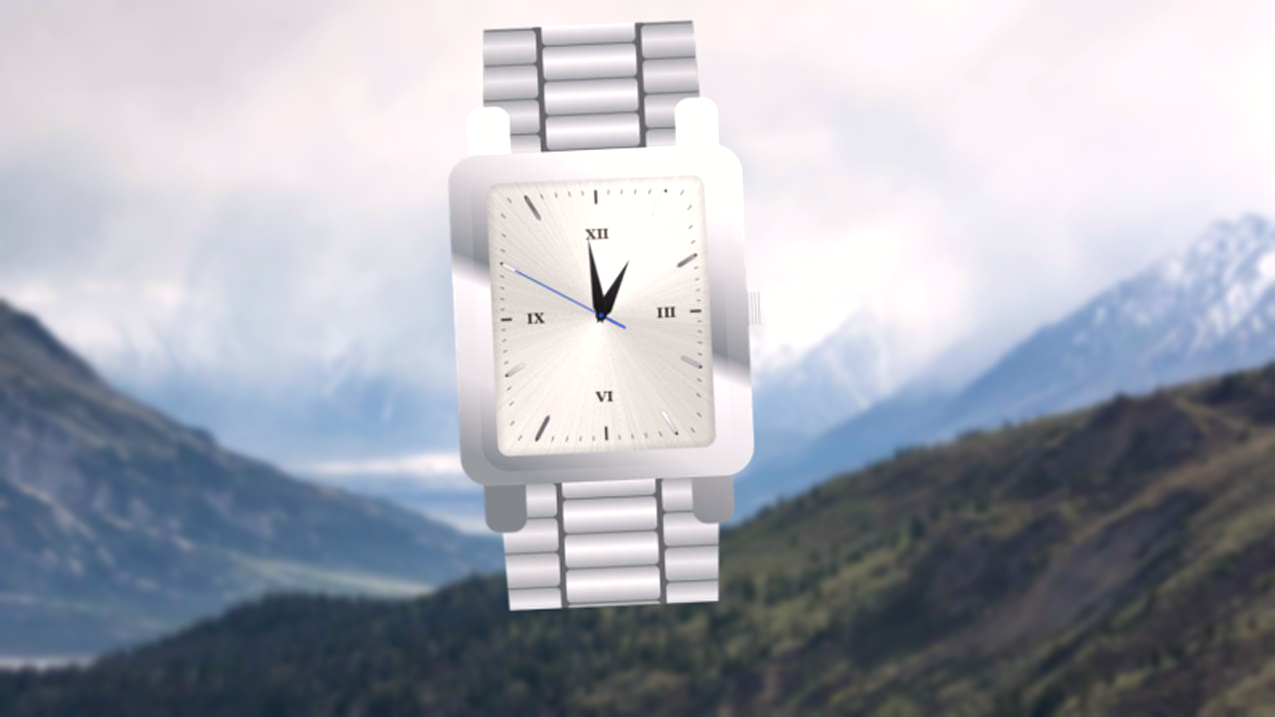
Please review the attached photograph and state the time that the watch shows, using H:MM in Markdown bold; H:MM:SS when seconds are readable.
**12:58:50**
